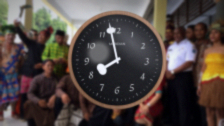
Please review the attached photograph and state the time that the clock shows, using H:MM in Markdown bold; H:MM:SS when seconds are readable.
**7:58**
